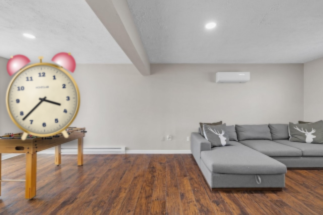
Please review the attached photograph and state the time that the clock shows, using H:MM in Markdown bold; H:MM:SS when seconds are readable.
**3:38**
